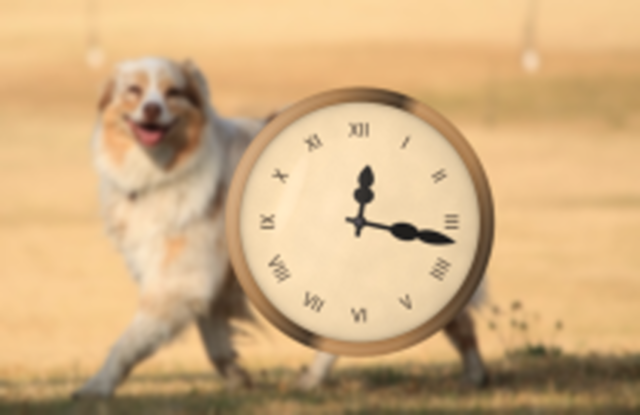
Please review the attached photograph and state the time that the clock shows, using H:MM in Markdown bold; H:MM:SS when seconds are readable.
**12:17**
